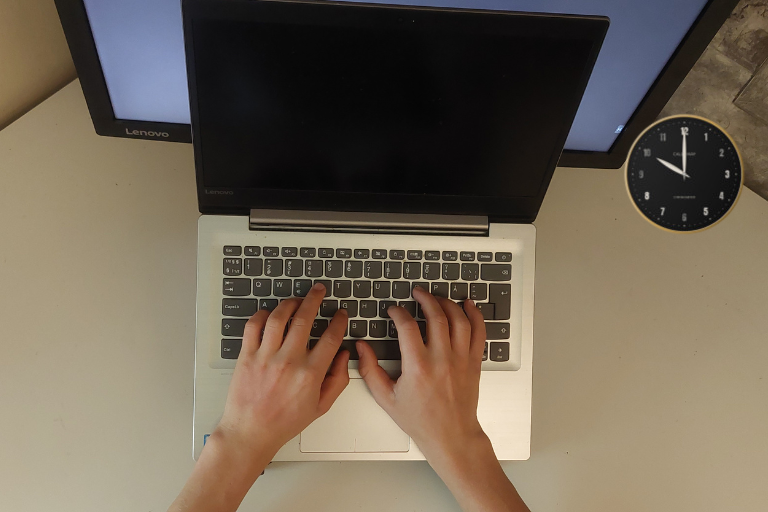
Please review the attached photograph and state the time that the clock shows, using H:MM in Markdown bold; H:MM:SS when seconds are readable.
**10:00**
